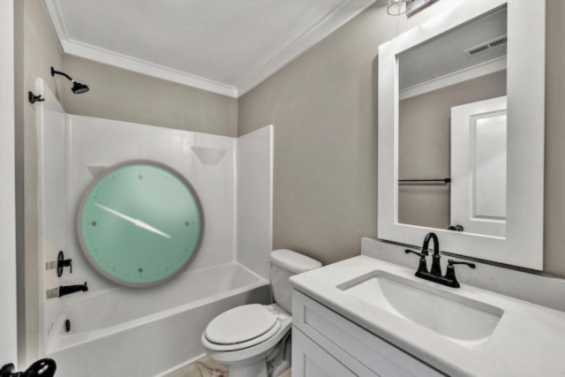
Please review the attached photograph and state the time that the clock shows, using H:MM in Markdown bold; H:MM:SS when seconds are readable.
**3:49**
